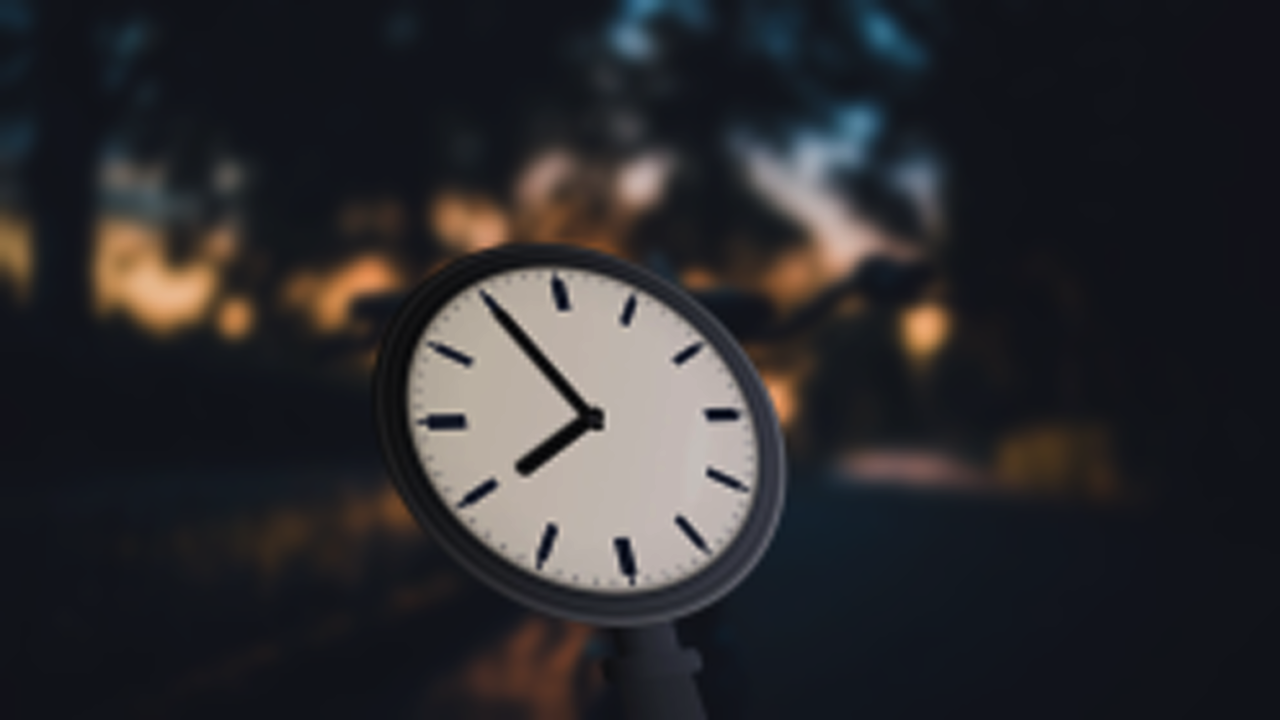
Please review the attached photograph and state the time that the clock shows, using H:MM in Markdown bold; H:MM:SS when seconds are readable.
**7:55**
